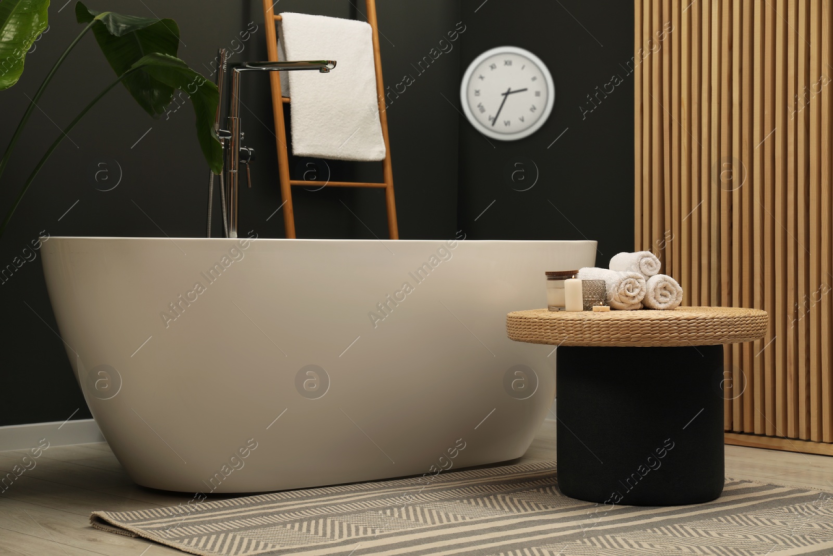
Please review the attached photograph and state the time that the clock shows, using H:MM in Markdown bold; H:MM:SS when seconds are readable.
**2:34**
